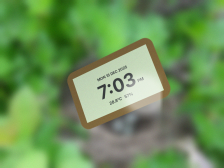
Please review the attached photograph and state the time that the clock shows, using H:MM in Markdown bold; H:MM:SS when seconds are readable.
**7:03**
